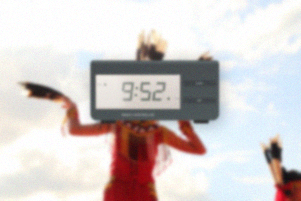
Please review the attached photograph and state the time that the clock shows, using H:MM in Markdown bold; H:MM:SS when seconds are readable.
**9:52**
